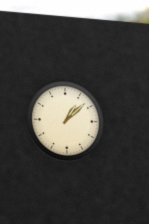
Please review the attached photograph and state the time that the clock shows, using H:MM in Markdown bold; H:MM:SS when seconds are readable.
**1:08**
